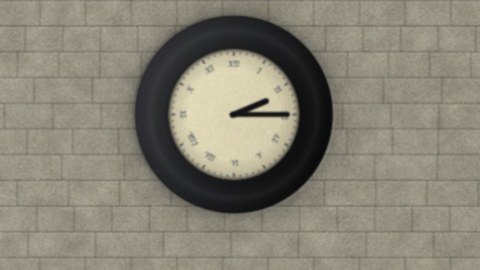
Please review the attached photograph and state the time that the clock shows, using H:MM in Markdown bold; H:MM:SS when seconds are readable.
**2:15**
